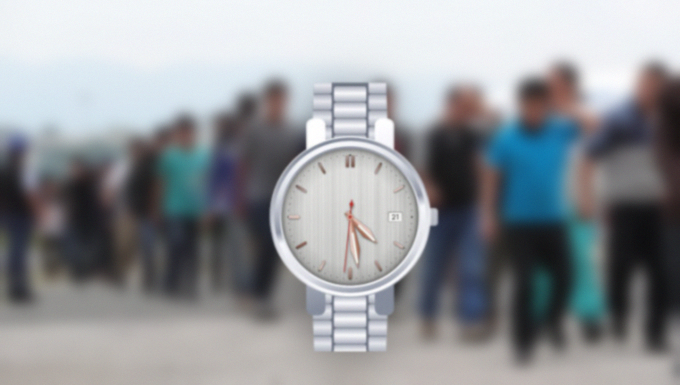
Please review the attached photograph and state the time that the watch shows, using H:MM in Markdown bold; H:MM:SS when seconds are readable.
**4:28:31**
